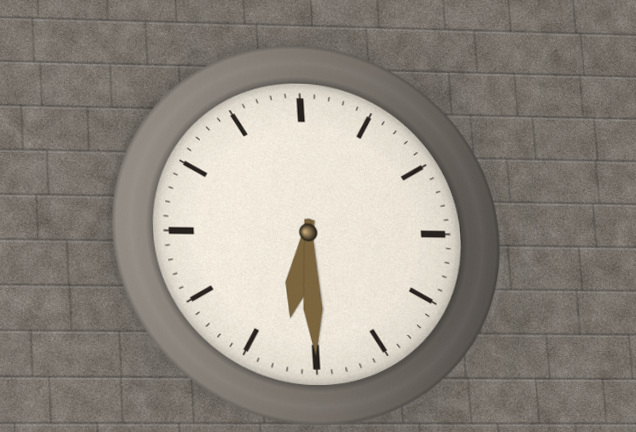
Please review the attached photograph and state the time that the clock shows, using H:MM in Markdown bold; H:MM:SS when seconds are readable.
**6:30**
